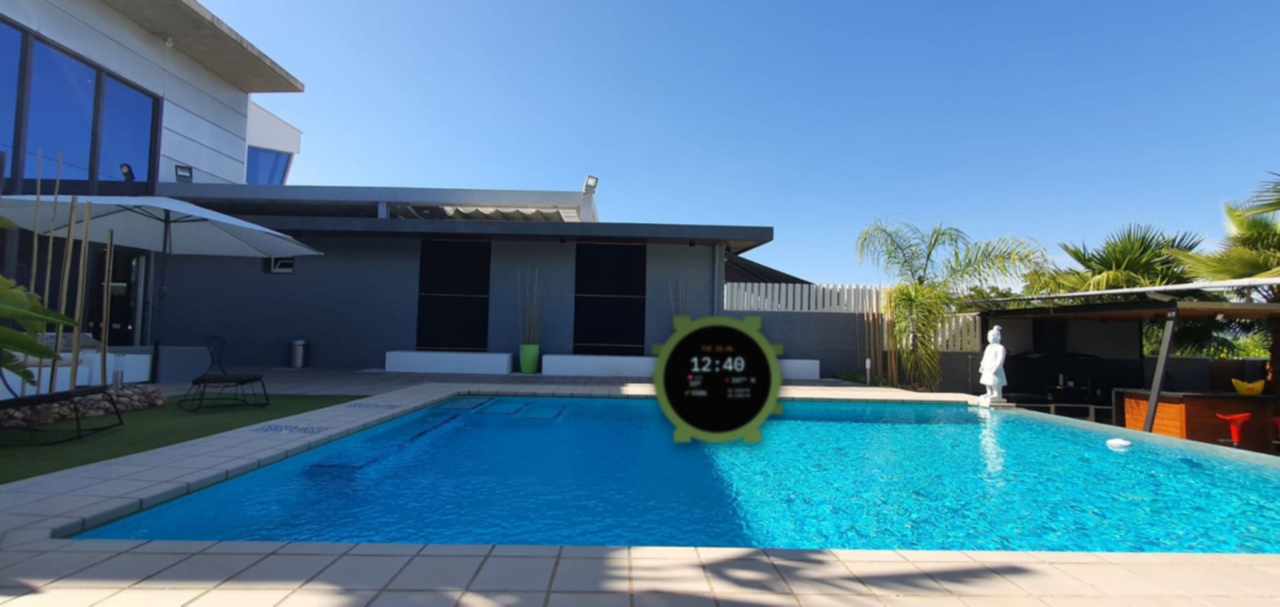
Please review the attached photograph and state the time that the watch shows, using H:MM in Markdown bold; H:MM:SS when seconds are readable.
**12:40**
